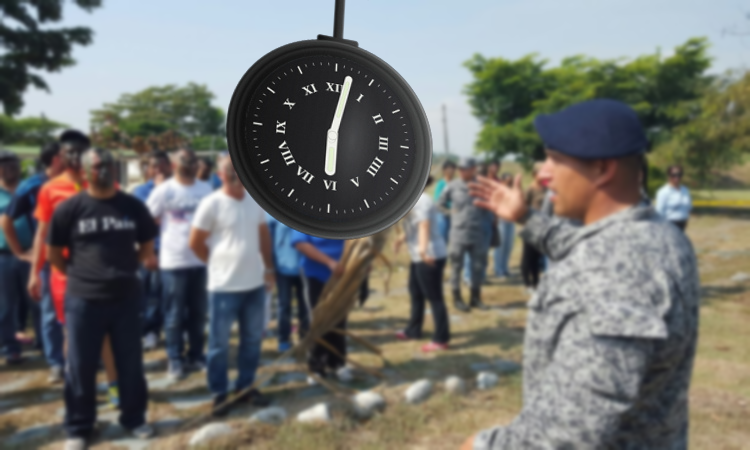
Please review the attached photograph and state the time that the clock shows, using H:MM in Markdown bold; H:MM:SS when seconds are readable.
**6:02**
